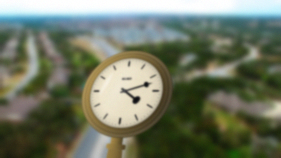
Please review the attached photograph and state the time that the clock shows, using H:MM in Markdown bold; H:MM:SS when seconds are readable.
**4:12**
